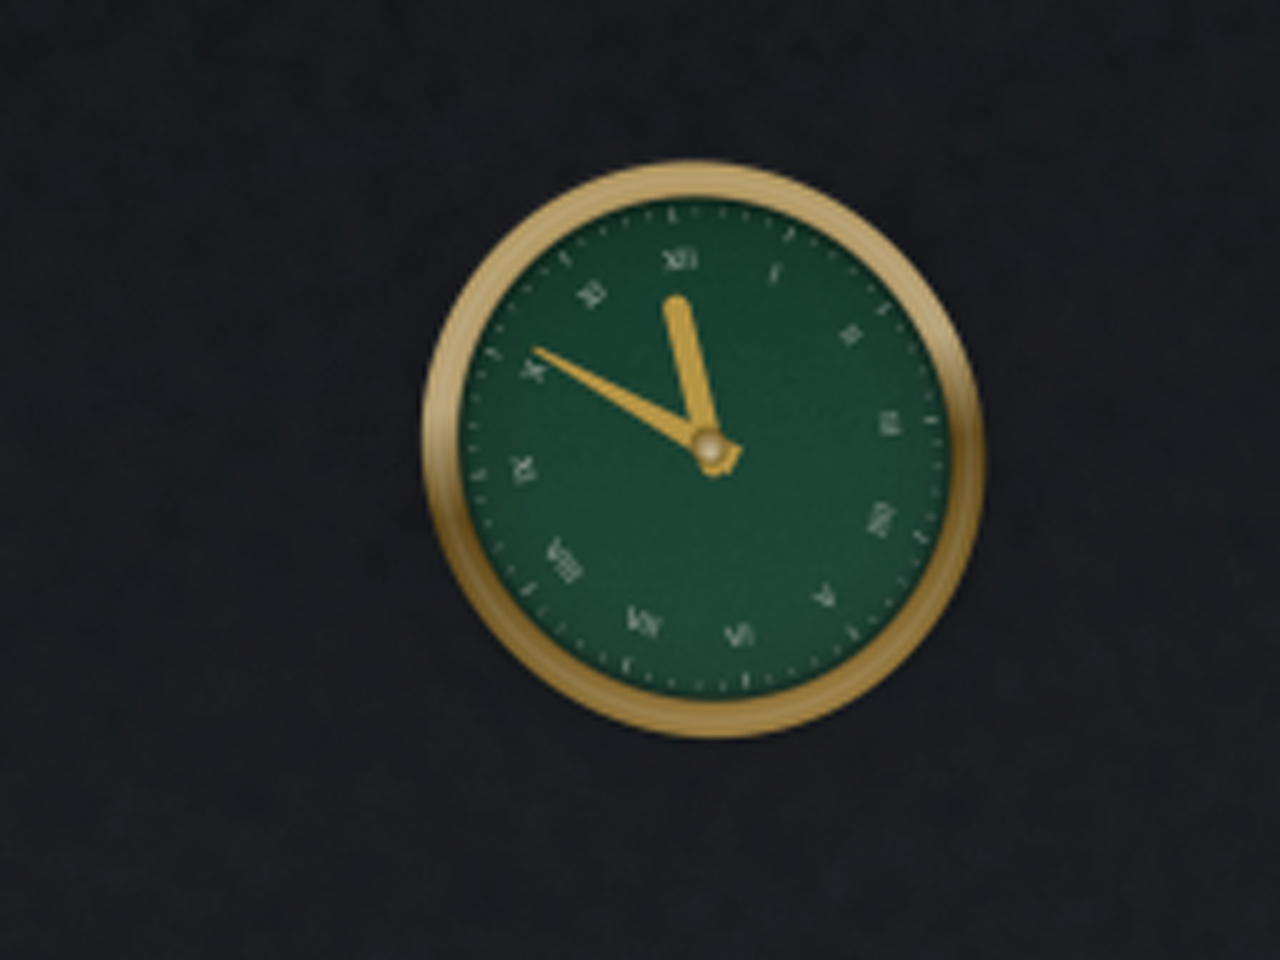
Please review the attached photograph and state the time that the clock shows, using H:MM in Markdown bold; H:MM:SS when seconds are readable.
**11:51**
